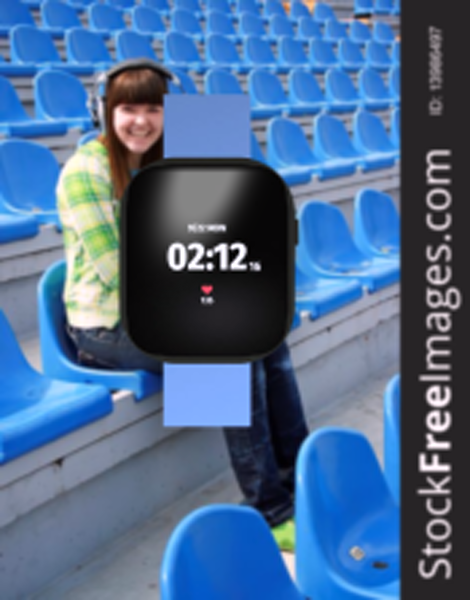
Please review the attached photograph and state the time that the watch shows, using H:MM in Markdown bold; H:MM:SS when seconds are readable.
**2:12**
